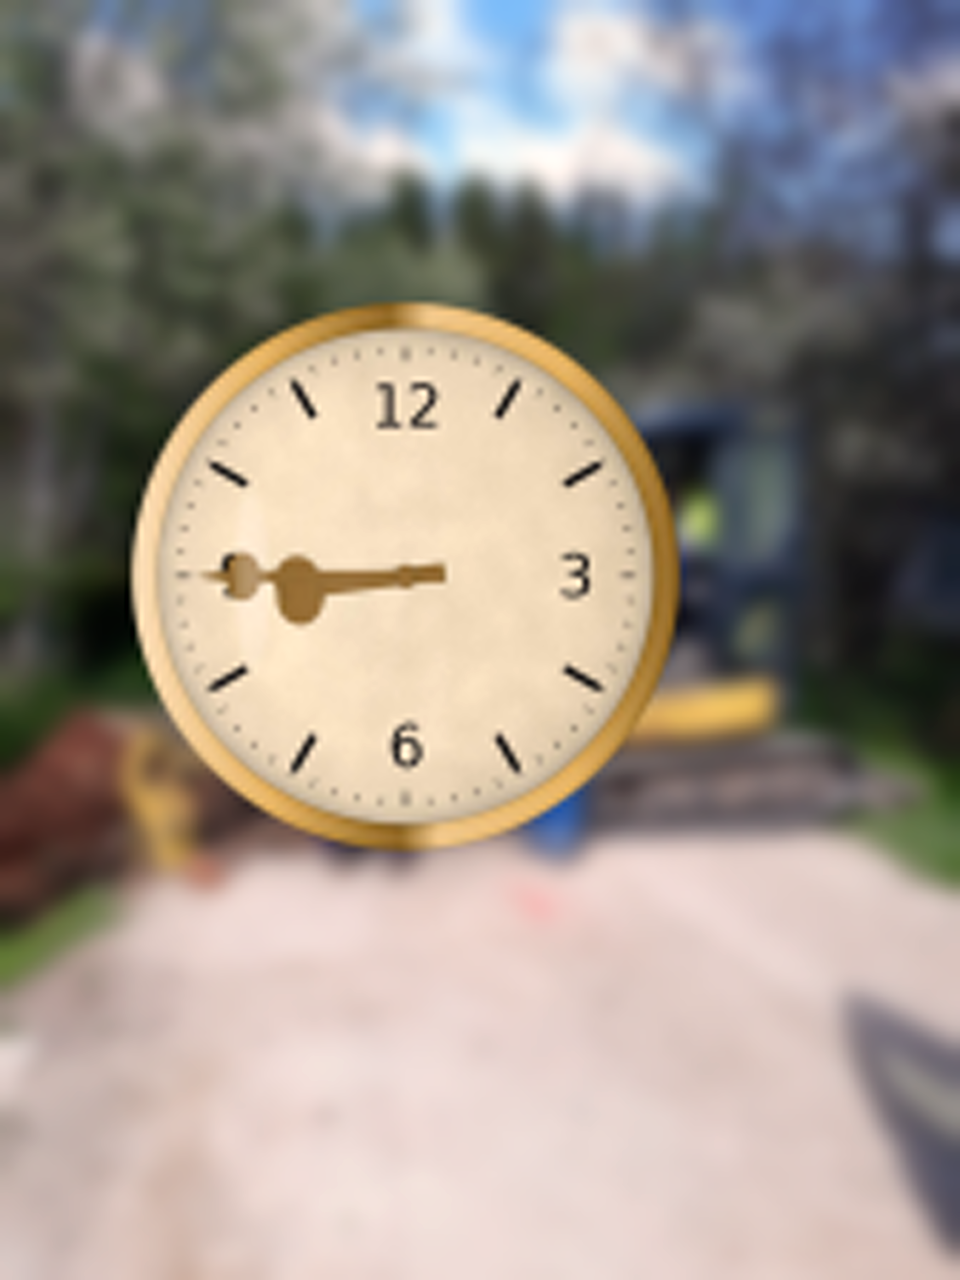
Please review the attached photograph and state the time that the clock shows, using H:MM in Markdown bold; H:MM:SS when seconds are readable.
**8:45**
